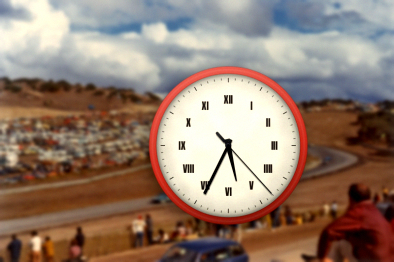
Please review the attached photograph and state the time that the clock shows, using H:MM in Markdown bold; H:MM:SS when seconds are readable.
**5:34:23**
